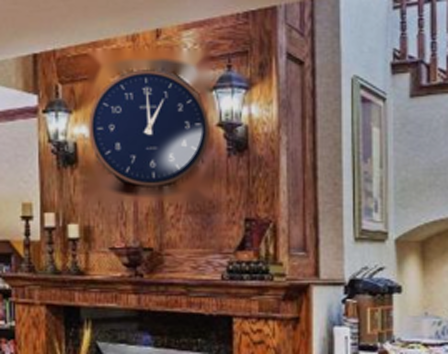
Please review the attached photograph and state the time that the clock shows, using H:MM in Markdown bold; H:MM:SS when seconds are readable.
**1:00**
